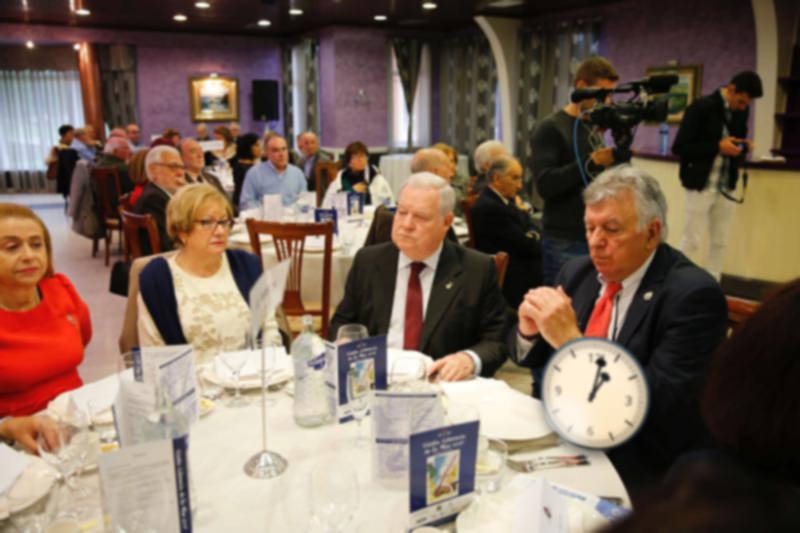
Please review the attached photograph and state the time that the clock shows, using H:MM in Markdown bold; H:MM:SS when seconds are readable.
**1:02**
